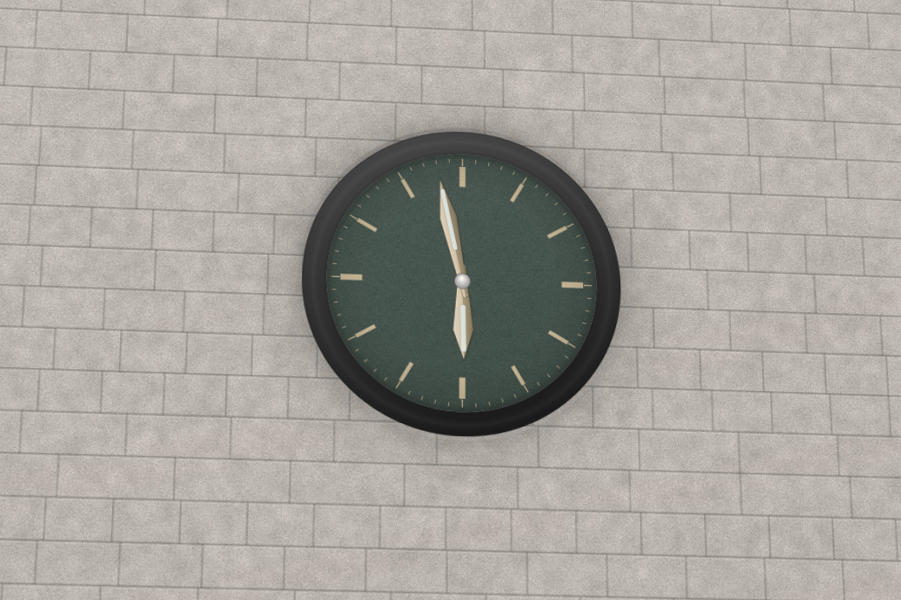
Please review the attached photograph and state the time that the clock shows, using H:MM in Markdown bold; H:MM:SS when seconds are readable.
**5:58**
